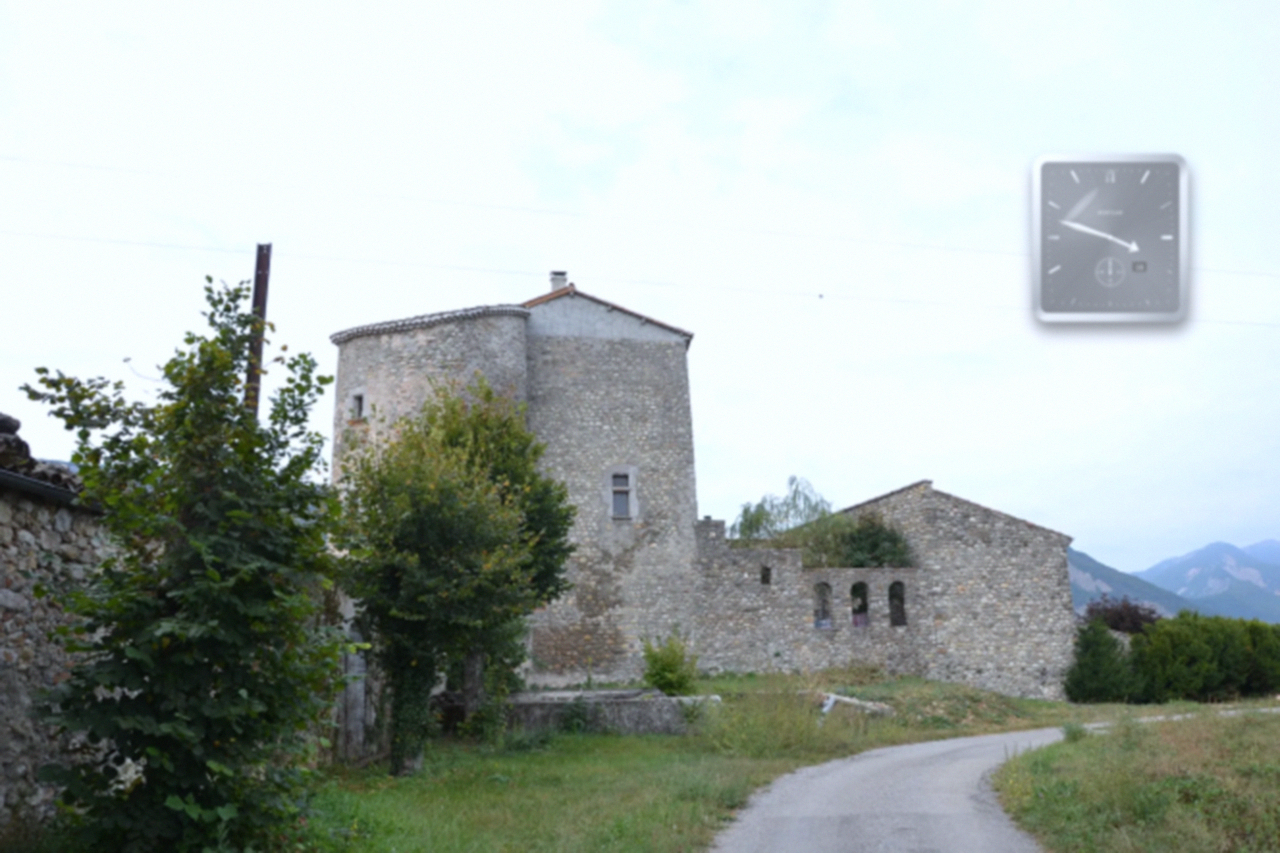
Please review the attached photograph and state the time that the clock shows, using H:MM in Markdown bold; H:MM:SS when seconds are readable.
**3:48**
